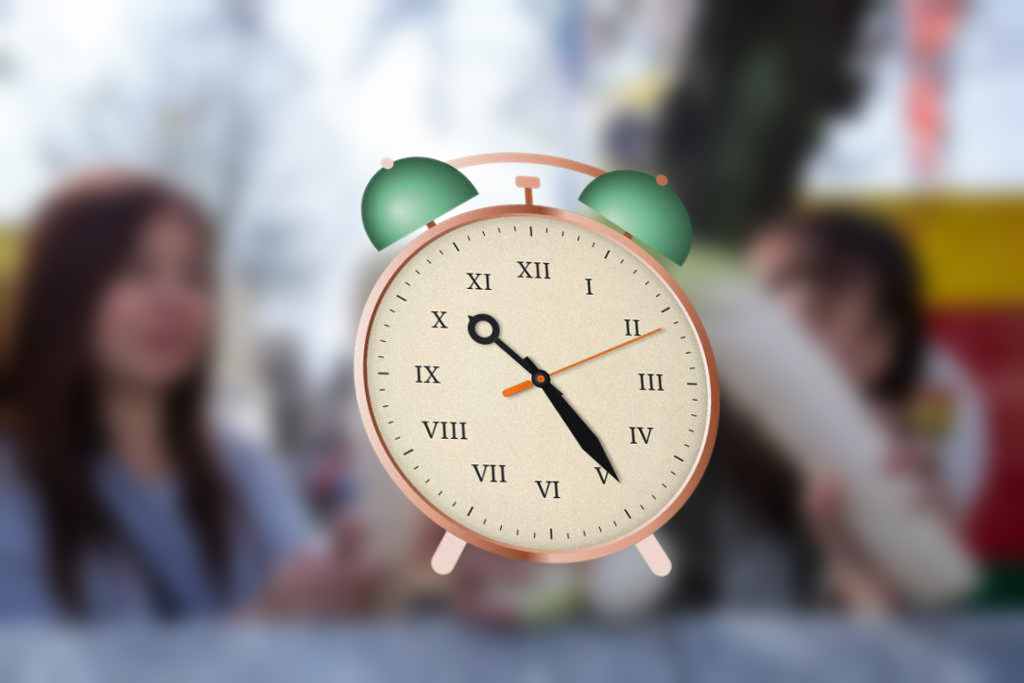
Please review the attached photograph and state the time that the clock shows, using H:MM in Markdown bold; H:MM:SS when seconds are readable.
**10:24:11**
